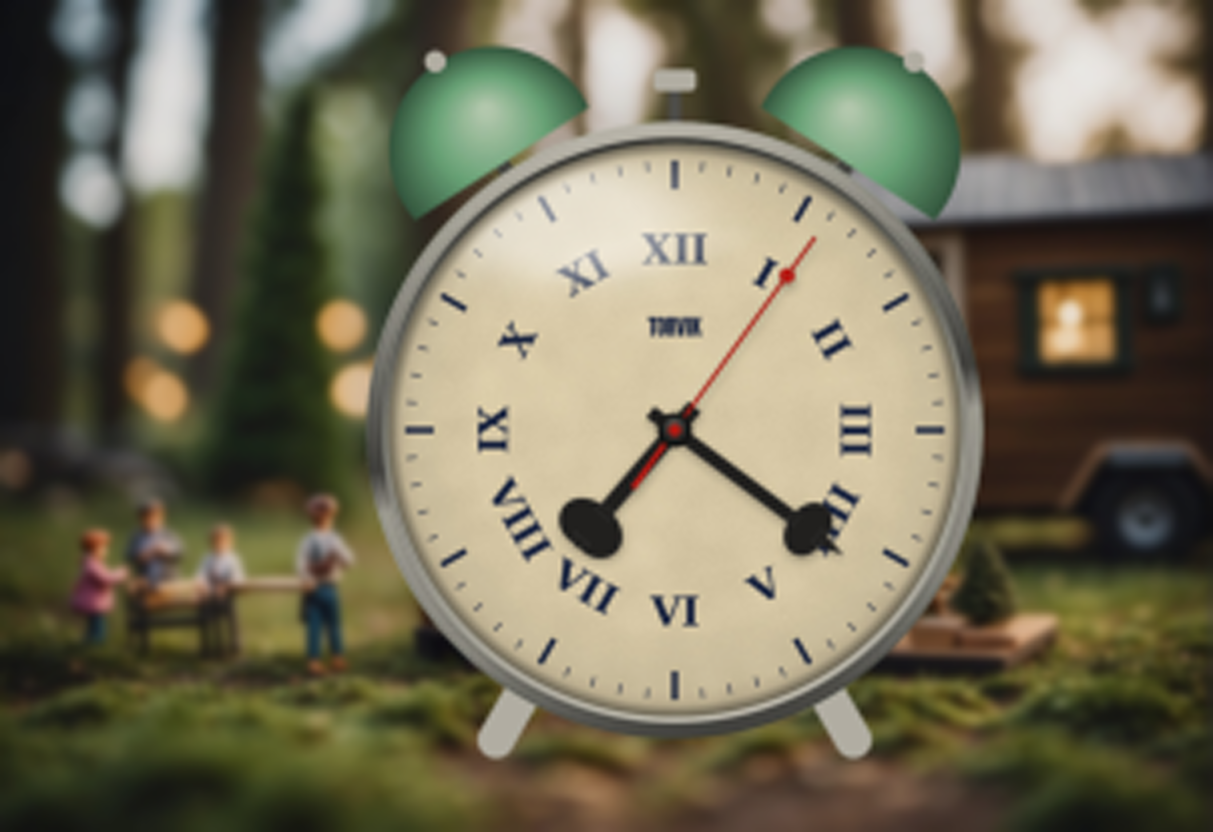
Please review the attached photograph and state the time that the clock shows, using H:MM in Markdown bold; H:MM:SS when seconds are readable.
**7:21:06**
